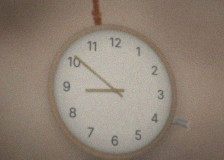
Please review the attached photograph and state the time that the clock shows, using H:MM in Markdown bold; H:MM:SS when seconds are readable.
**8:51**
